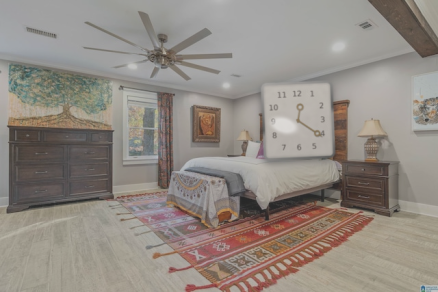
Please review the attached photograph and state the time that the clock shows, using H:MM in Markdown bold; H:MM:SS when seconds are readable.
**12:21**
